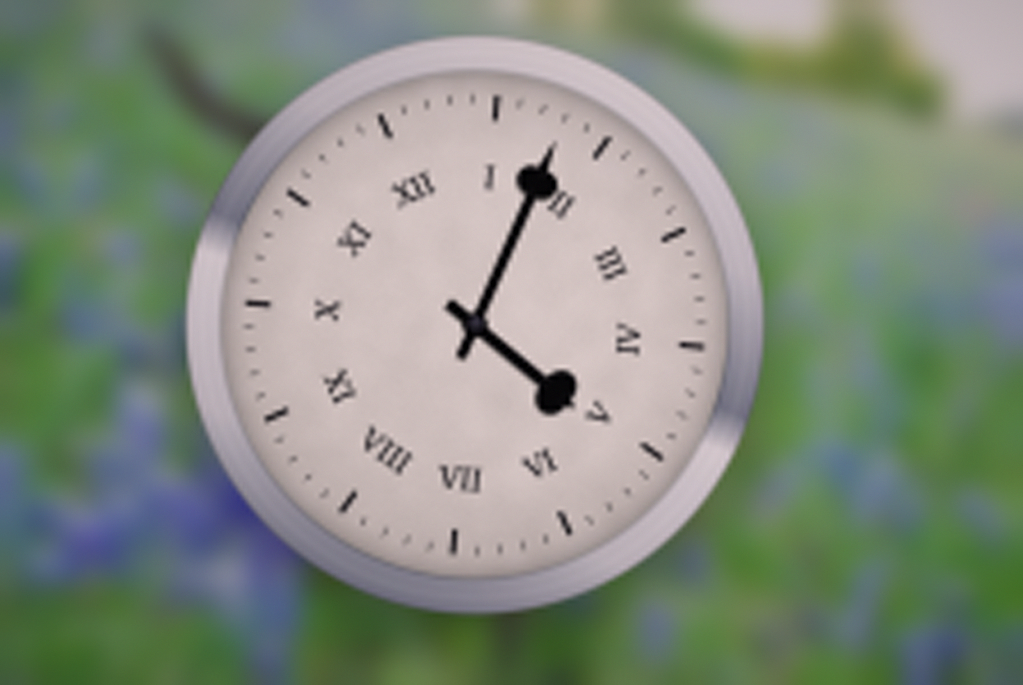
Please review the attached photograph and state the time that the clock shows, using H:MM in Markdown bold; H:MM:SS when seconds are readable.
**5:08**
